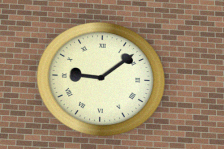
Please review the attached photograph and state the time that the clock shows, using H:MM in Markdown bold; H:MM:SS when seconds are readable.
**9:08**
